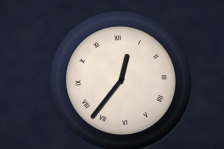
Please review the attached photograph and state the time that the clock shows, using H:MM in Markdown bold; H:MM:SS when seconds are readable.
**12:37**
